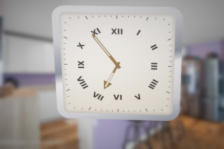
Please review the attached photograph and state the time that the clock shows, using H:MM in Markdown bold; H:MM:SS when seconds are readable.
**6:54**
